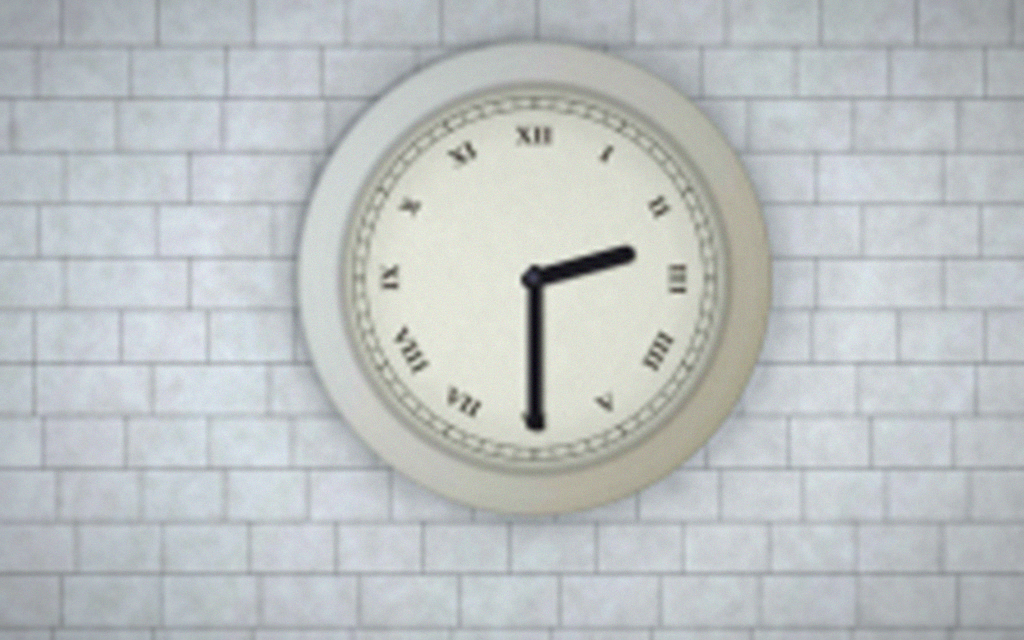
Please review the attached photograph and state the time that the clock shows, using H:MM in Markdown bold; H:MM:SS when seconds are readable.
**2:30**
